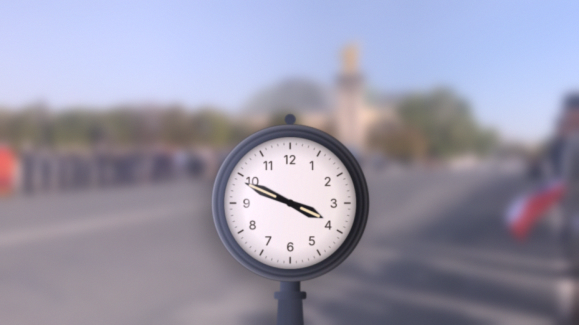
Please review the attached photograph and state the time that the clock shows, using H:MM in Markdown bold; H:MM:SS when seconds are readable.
**3:49**
